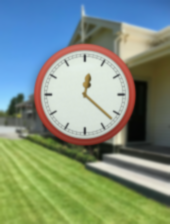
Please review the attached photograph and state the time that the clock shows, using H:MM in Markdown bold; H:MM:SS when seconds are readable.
**12:22**
